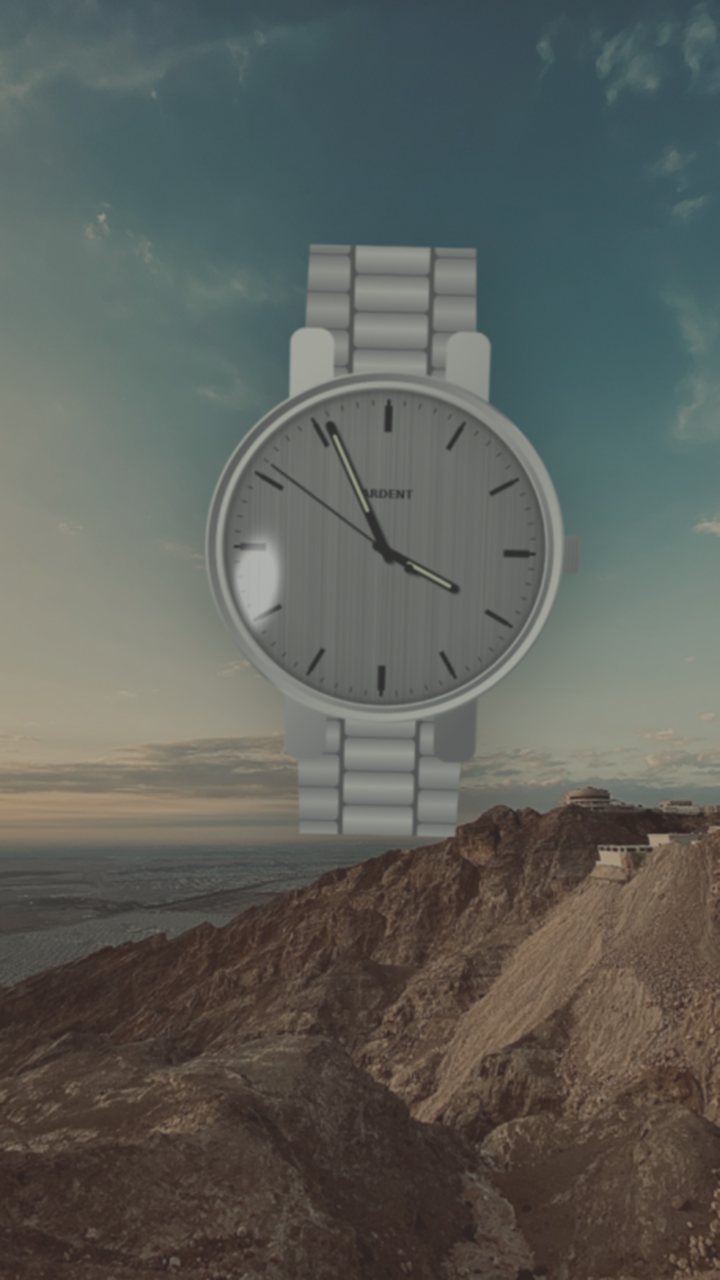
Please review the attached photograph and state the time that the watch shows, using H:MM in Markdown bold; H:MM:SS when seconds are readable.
**3:55:51**
